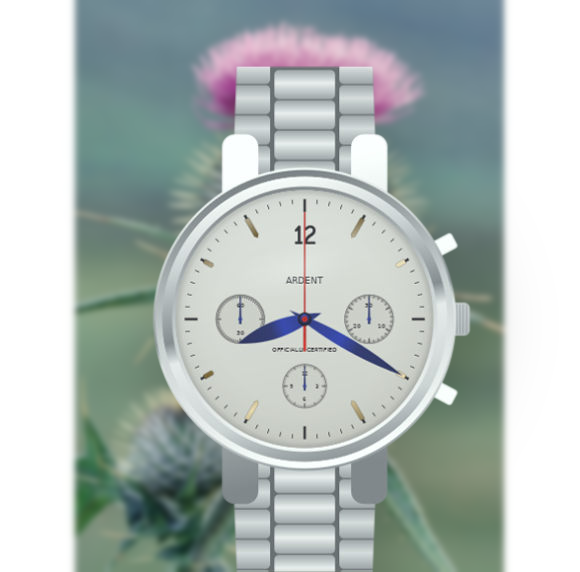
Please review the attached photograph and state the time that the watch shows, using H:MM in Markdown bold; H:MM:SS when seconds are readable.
**8:20**
